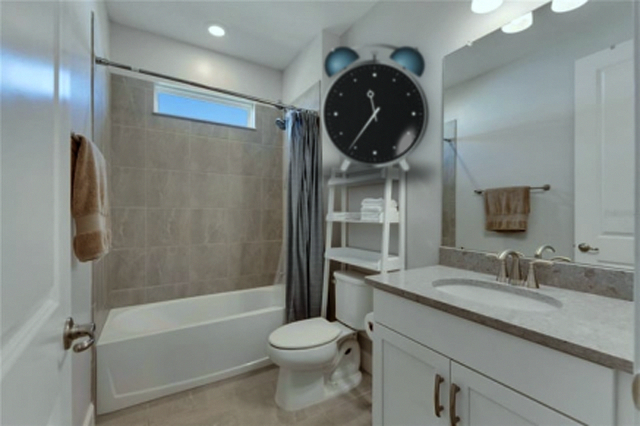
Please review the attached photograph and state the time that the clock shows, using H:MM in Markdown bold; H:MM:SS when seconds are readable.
**11:36**
